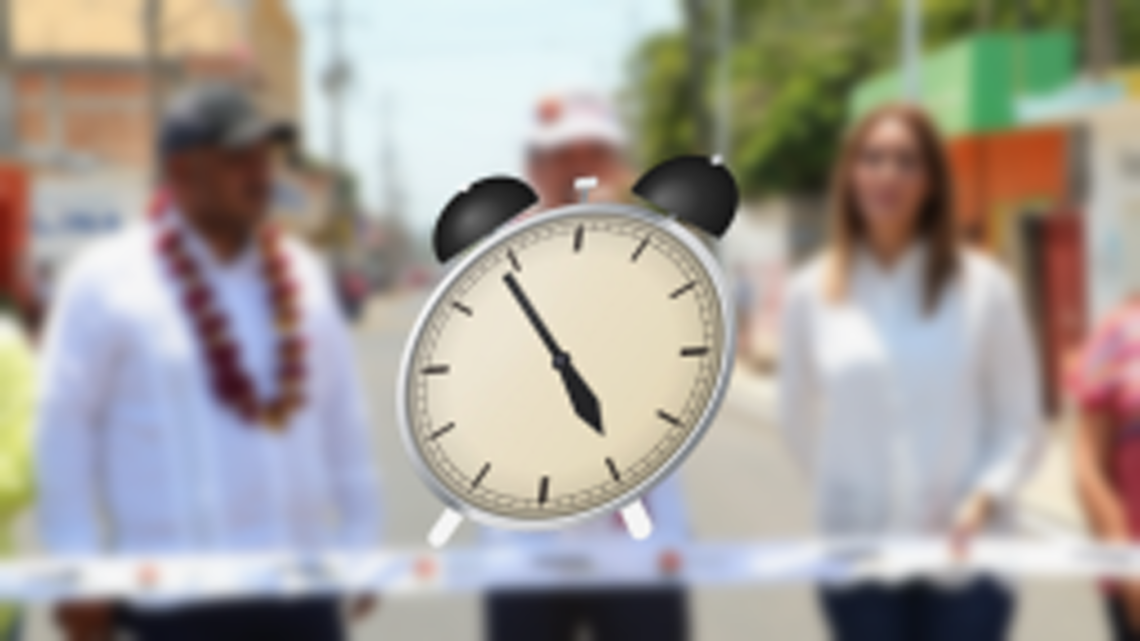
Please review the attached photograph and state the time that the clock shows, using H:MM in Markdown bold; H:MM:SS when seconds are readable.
**4:54**
